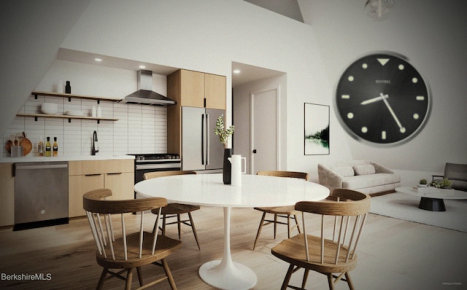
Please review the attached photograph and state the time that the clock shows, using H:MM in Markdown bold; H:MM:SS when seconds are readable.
**8:25**
